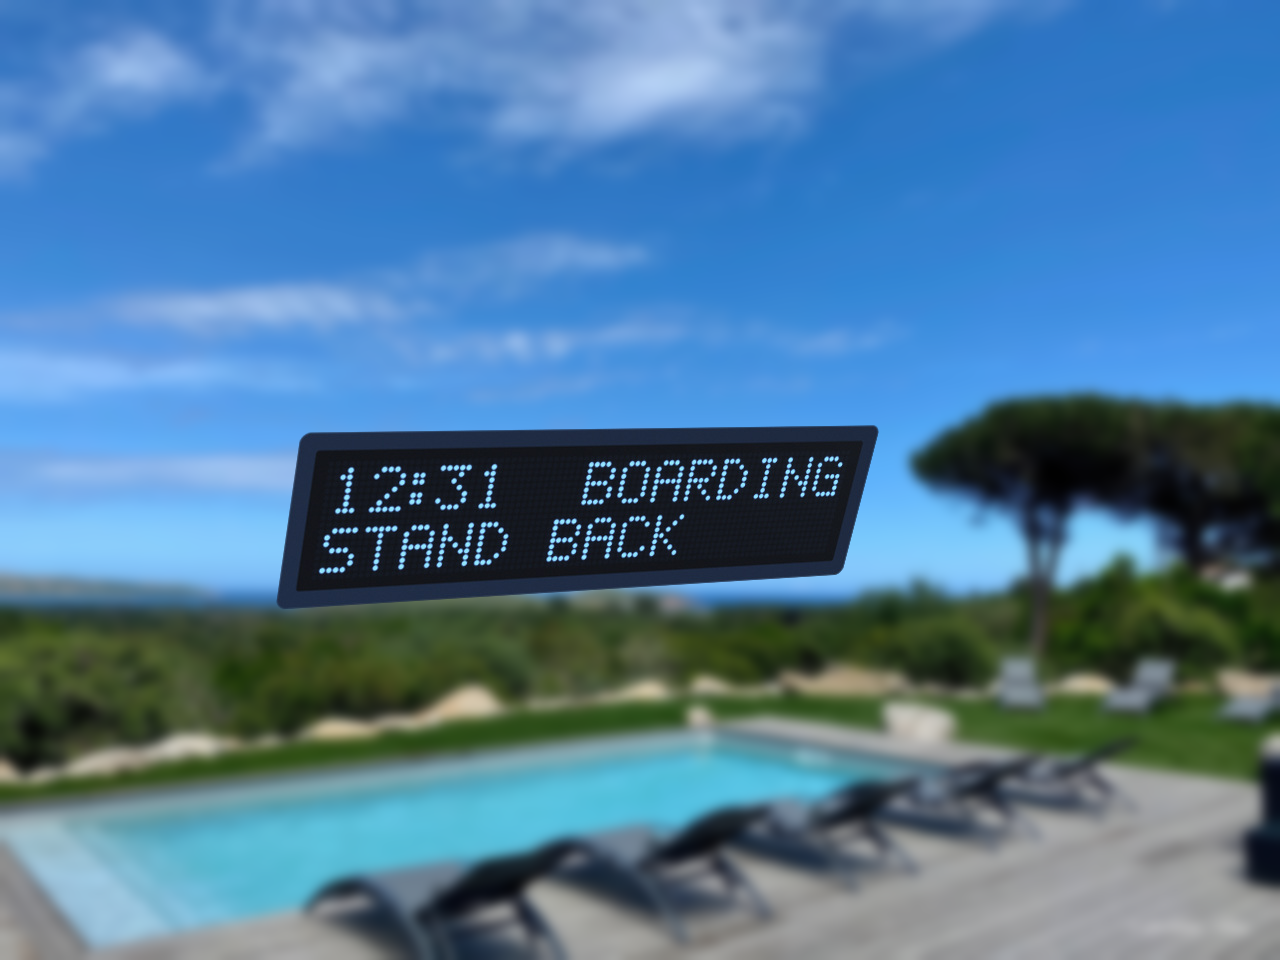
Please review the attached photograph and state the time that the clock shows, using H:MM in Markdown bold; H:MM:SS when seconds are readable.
**12:31**
